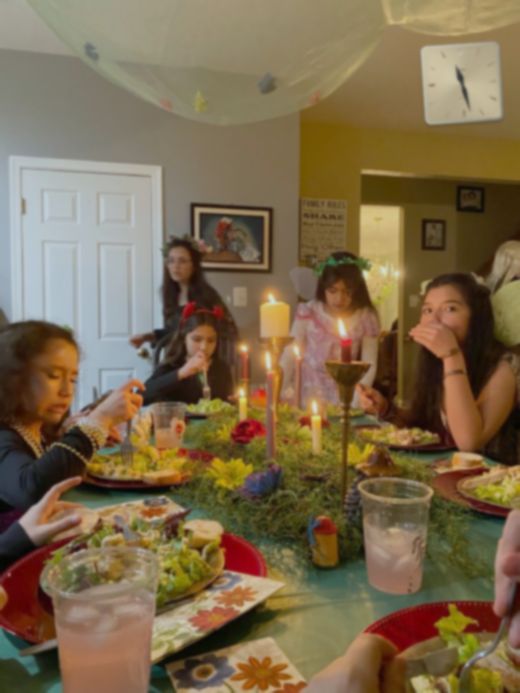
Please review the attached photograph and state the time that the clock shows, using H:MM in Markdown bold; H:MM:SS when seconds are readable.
**11:28**
